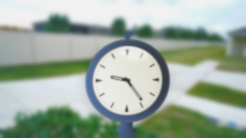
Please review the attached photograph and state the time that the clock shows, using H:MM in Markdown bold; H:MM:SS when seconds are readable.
**9:24**
